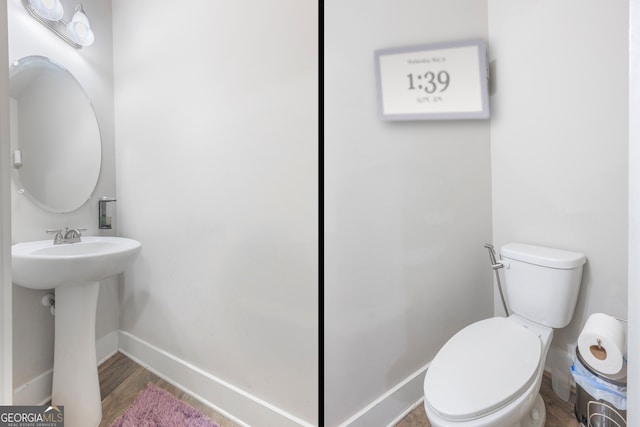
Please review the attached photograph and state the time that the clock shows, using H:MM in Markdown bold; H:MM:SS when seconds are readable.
**1:39**
